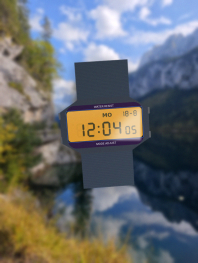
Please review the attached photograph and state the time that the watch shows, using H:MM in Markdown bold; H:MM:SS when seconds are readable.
**12:04:05**
